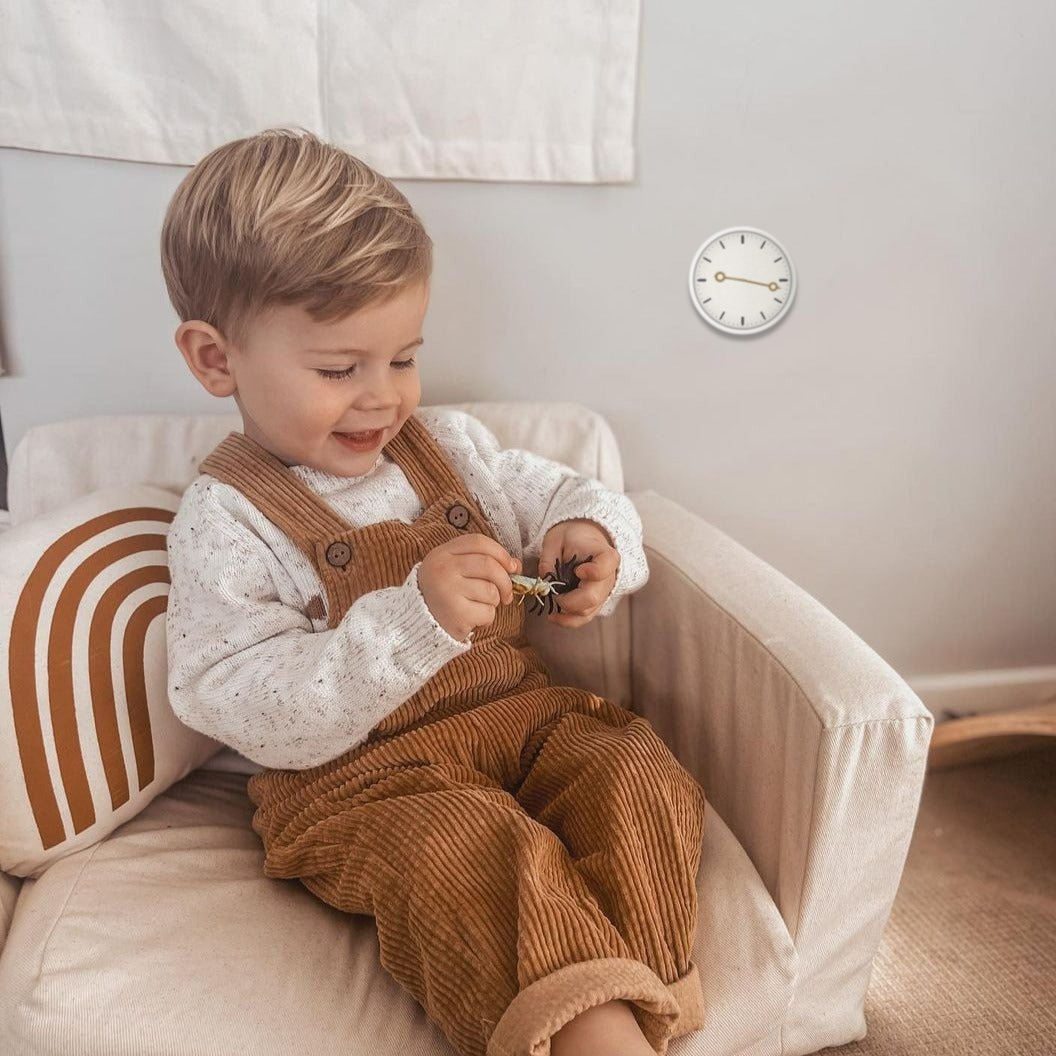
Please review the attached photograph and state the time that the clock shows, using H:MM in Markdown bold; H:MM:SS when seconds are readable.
**9:17**
